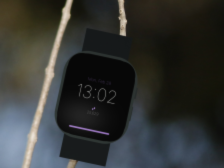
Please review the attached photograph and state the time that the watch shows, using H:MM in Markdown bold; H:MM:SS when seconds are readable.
**13:02**
